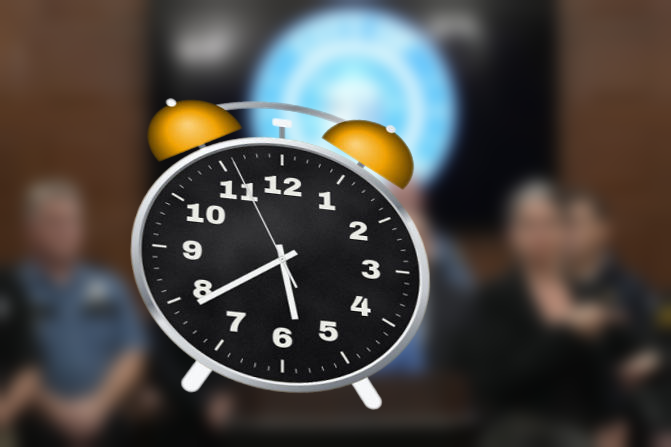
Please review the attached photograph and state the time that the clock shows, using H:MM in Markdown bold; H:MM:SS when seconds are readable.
**5:38:56**
